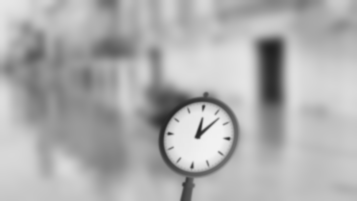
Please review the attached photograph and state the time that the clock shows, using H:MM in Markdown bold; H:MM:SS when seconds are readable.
**12:07**
